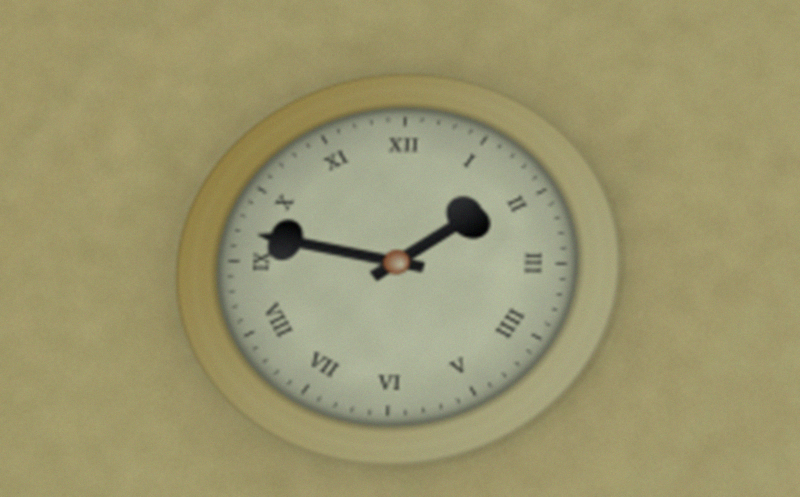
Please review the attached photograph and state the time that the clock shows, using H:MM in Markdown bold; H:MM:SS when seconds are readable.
**1:47**
